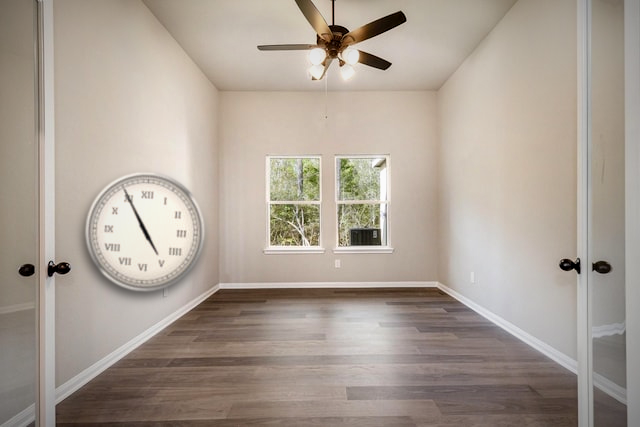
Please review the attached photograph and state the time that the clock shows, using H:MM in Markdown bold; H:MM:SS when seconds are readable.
**4:55**
